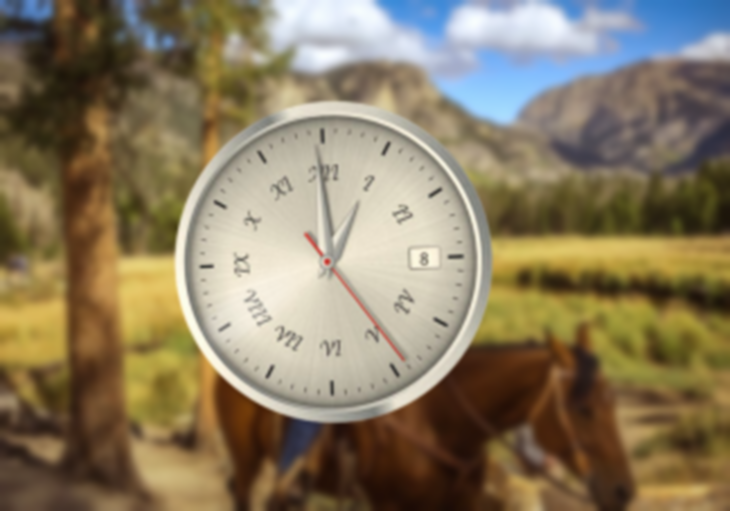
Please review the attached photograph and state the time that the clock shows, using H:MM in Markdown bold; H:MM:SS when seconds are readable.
**12:59:24**
